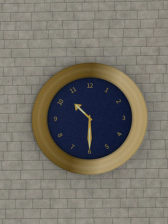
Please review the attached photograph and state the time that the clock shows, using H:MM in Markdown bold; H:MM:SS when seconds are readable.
**10:30**
